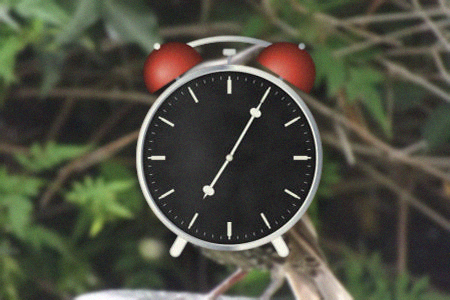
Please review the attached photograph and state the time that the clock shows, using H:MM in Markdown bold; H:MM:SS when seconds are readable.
**7:05**
